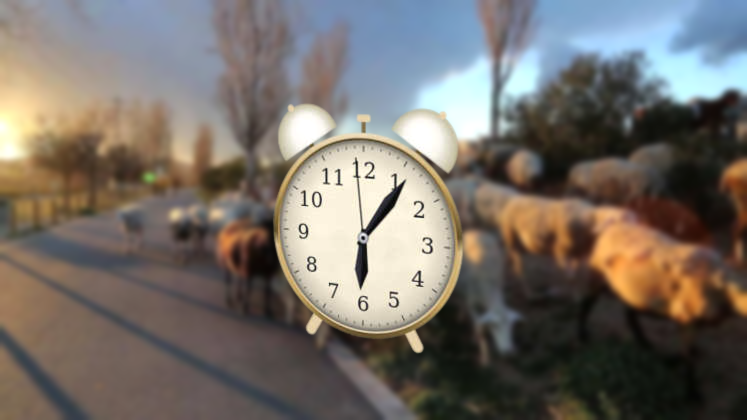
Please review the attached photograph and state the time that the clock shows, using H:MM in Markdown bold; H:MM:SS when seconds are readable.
**6:05:59**
